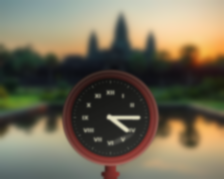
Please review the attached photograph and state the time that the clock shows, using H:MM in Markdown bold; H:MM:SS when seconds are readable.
**4:15**
